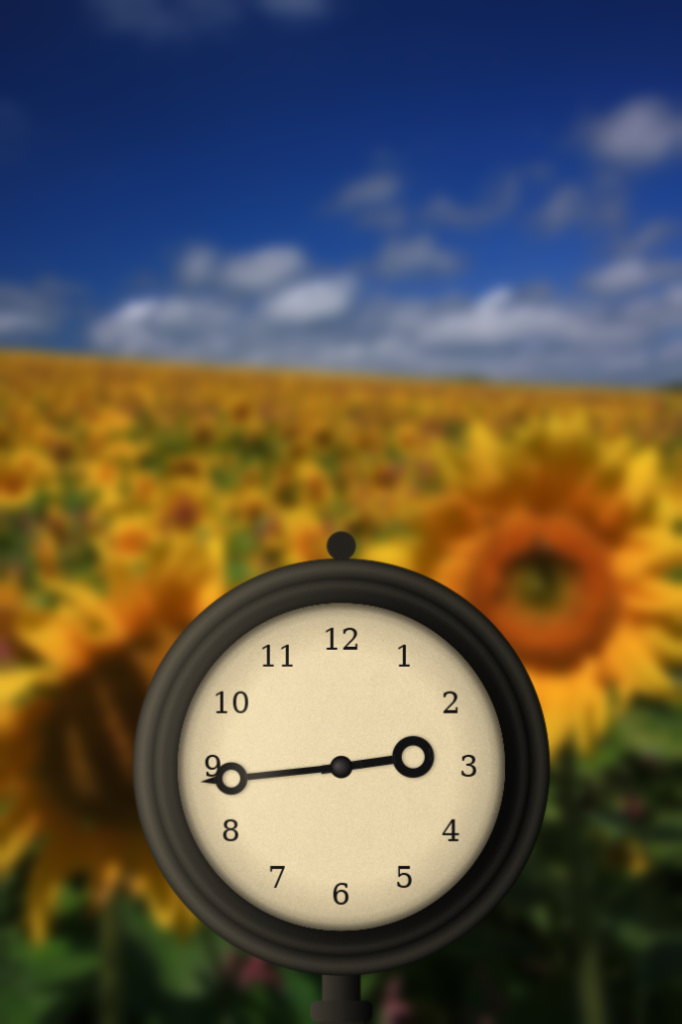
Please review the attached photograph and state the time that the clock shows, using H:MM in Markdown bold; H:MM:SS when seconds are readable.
**2:44**
